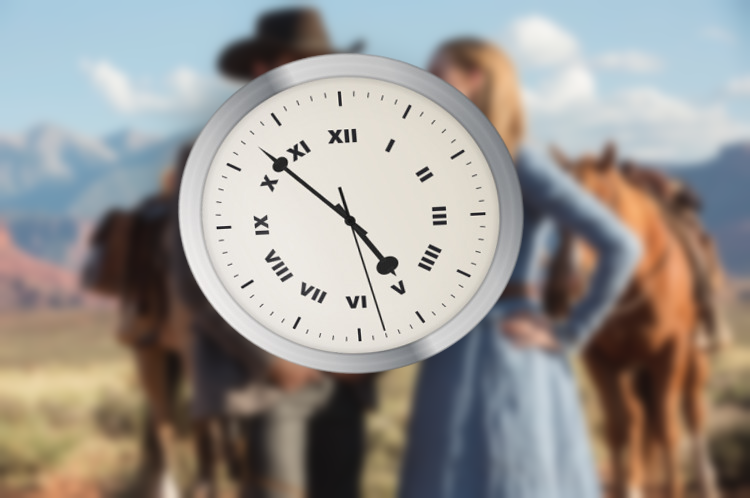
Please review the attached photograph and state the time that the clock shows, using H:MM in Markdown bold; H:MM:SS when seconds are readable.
**4:52:28**
